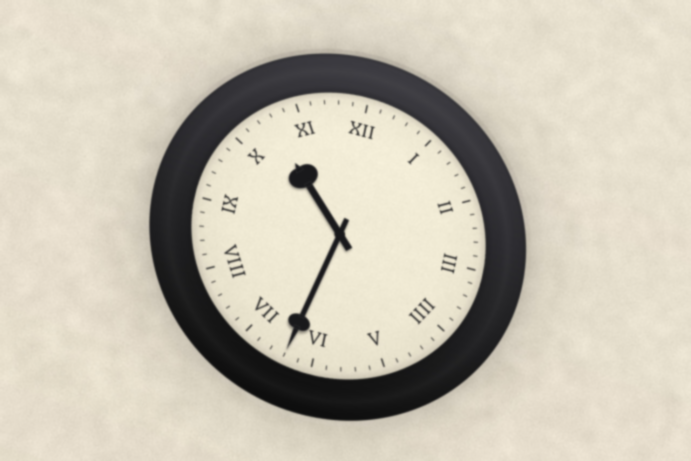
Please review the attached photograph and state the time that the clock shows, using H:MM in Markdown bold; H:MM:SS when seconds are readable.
**10:32**
